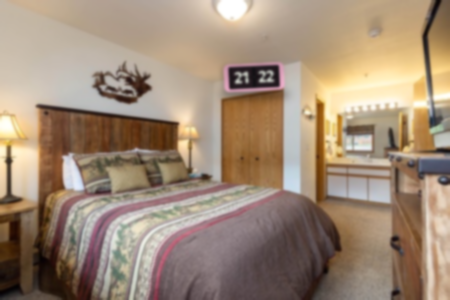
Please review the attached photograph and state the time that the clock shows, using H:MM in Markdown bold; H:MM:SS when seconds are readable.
**21:22**
